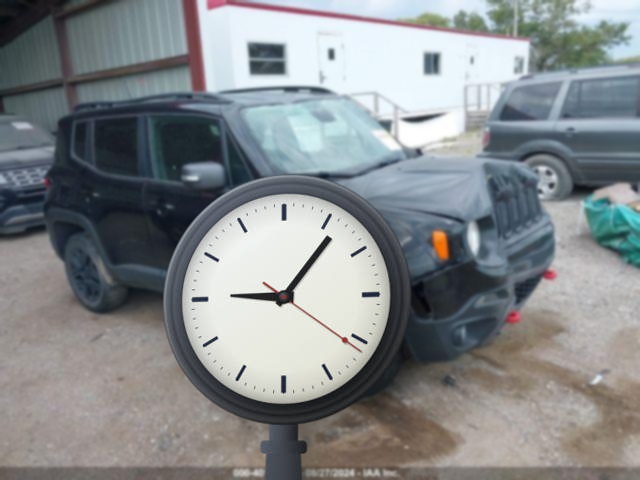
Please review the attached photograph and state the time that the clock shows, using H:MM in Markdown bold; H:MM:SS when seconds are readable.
**9:06:21**
